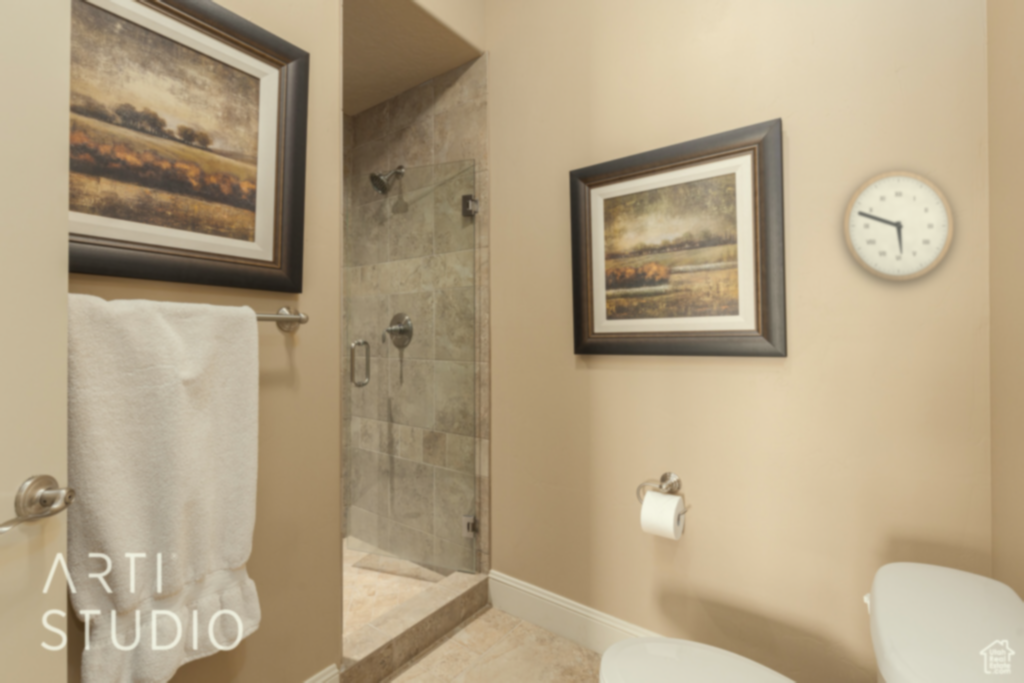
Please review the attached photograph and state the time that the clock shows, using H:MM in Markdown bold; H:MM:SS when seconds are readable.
**5:48**
